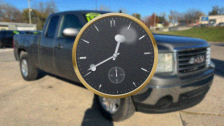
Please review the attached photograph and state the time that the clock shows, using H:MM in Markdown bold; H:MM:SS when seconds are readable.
**12:41**
